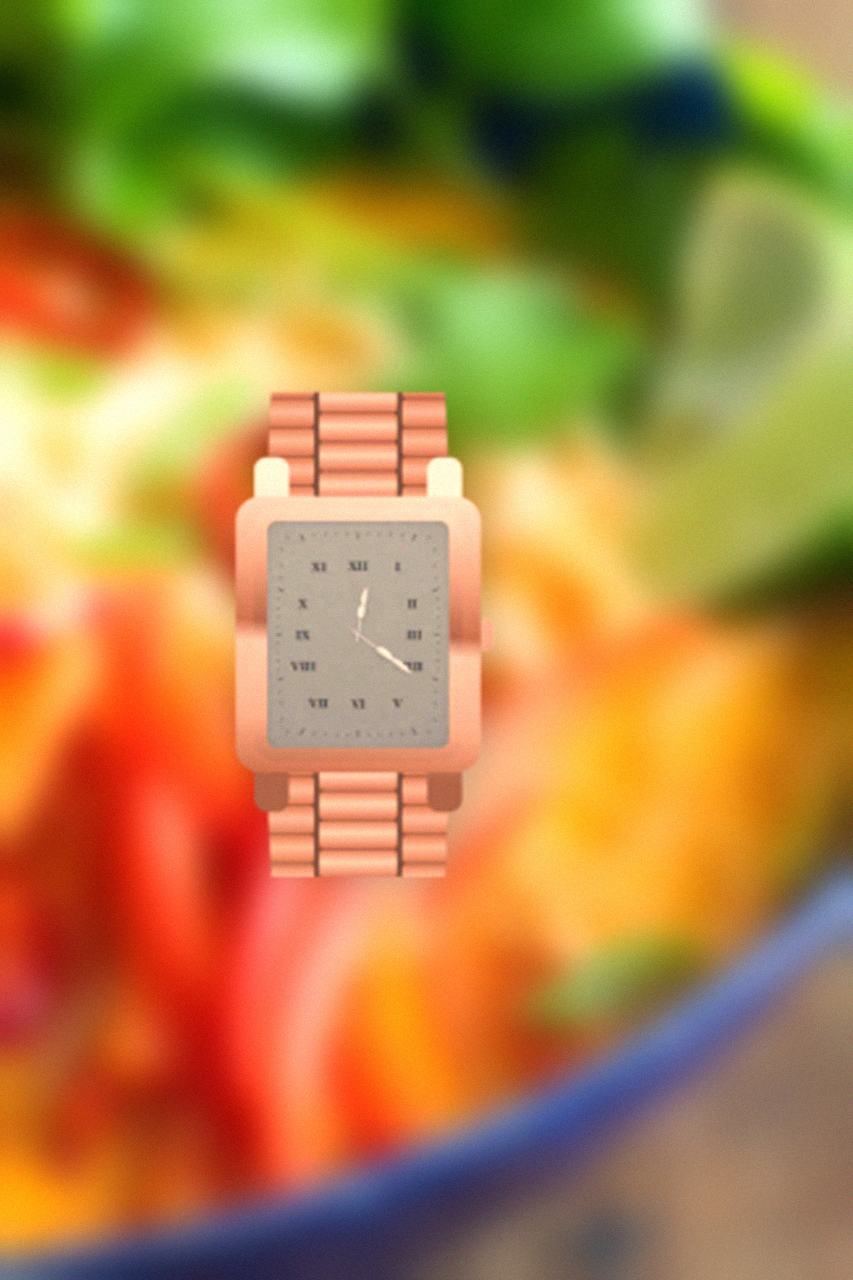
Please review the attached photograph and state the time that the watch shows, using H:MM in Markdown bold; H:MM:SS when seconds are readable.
**12:21**
